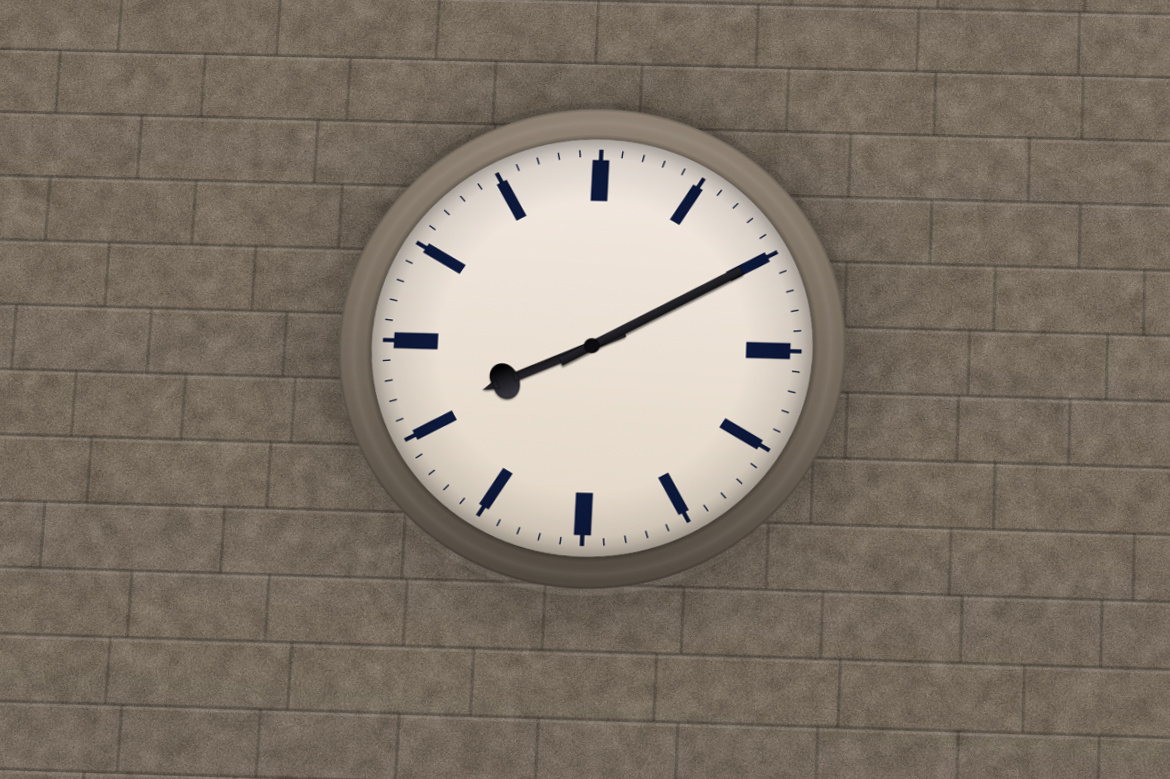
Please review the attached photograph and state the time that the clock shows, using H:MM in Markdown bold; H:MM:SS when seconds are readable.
**8:10**
